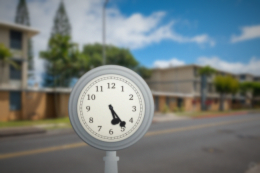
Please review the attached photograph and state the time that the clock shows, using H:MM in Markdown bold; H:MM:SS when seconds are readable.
**5:24**
